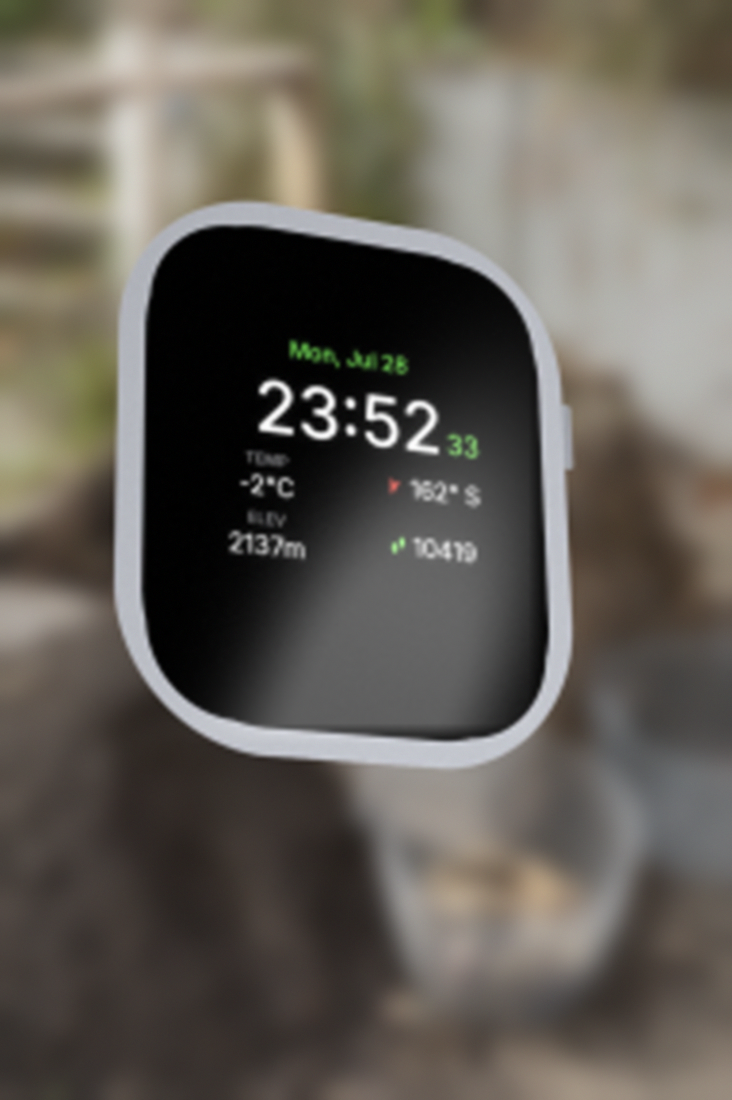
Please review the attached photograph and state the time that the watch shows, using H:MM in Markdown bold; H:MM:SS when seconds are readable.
**23:52**
